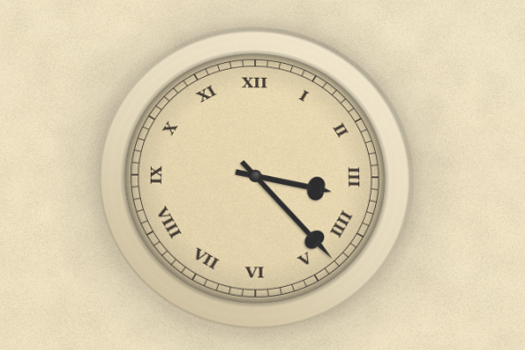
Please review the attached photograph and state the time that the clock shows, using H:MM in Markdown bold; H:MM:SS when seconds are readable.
**3:23**
